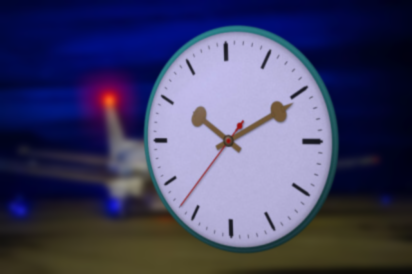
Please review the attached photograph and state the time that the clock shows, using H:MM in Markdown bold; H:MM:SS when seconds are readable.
**10:10:37**
